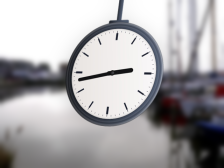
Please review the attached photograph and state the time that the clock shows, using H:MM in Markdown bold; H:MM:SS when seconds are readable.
**2:43**
